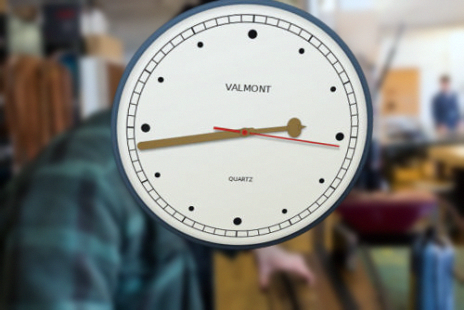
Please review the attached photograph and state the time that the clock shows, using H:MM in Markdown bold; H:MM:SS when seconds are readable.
**2:43:16**
